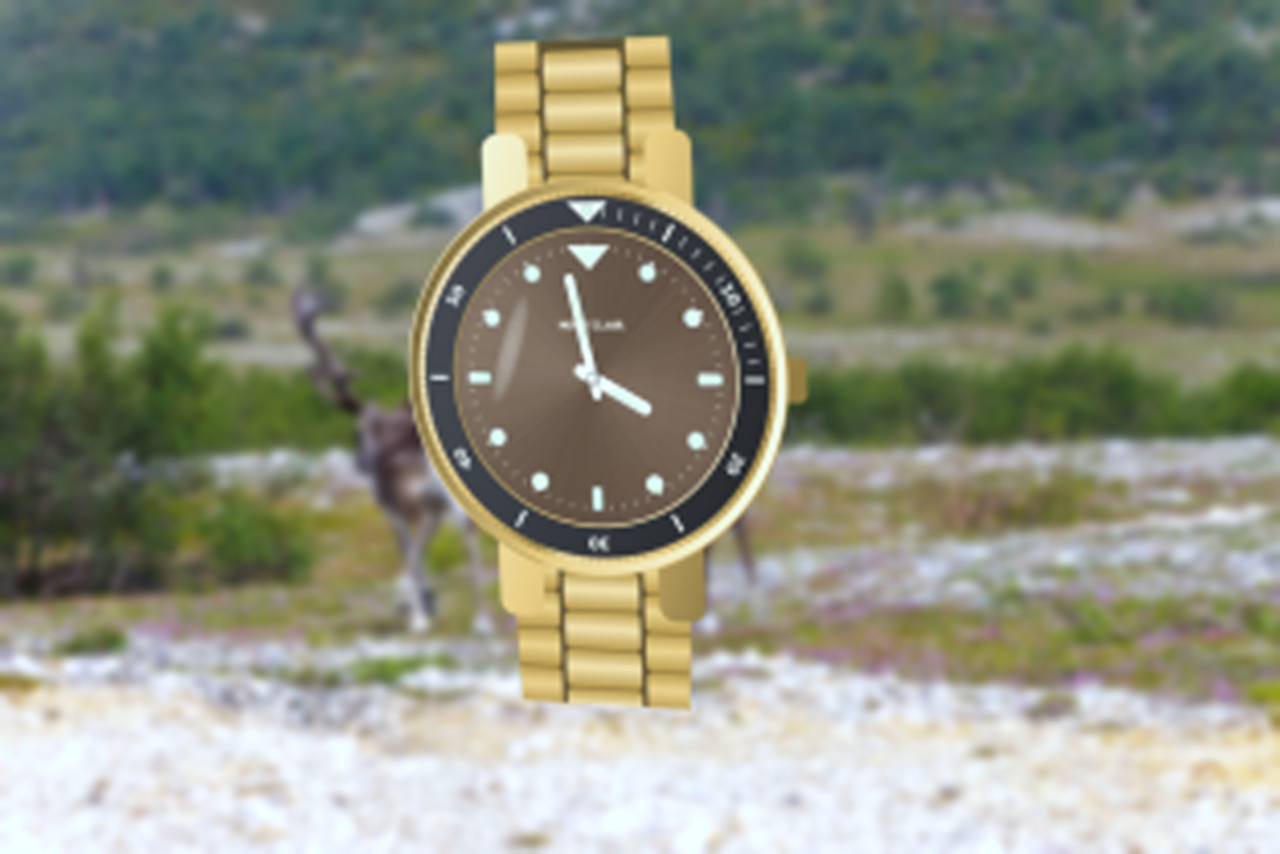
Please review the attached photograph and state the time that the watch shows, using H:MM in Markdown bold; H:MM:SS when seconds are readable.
**3:58**
